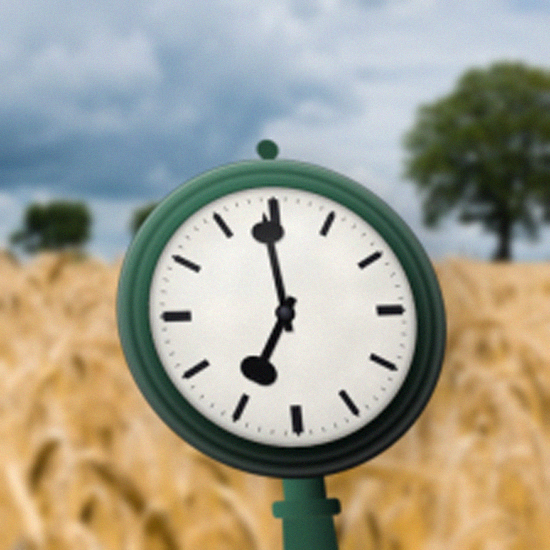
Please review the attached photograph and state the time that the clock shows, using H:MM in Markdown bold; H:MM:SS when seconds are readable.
**6:59**
